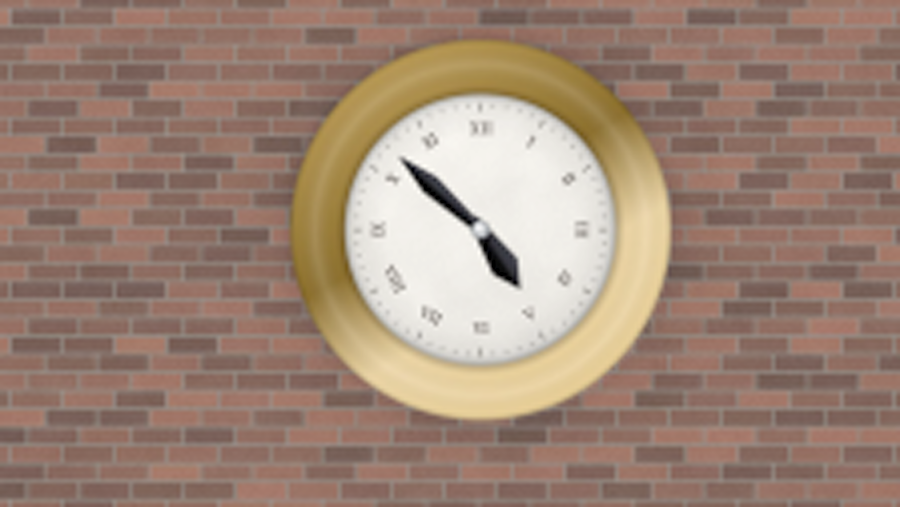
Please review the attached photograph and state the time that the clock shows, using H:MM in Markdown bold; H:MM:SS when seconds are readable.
**4:52**
